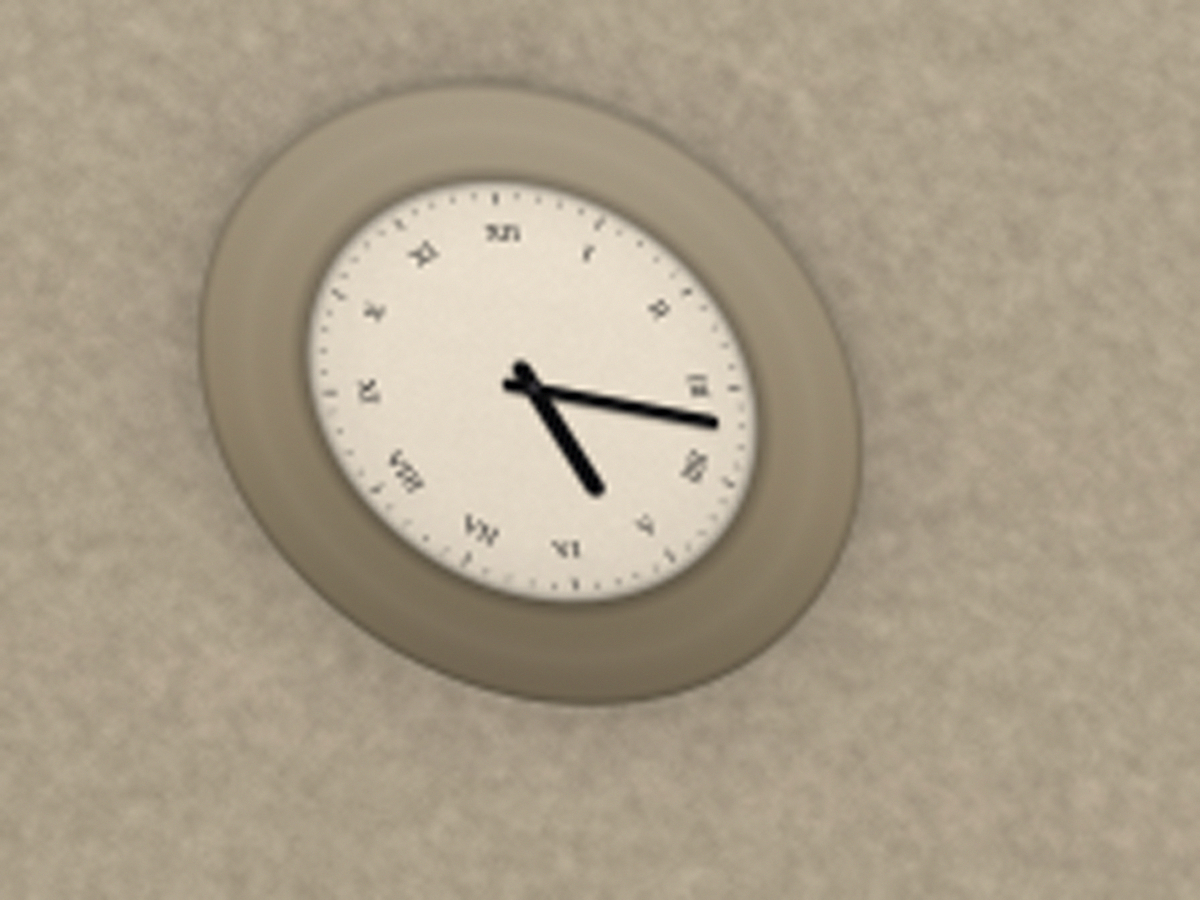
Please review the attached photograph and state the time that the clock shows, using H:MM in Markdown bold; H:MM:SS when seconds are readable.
**5:17**
